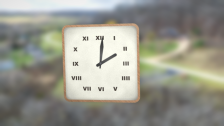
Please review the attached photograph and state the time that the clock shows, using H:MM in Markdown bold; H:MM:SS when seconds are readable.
**2:01**
